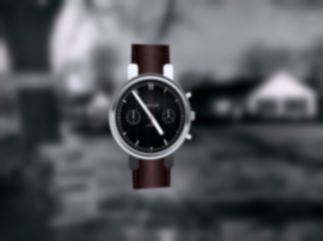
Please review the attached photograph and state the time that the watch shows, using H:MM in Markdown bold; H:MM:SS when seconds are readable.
**4:54**
